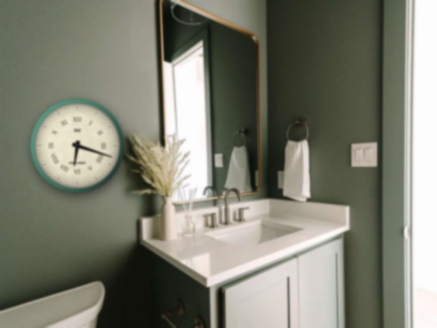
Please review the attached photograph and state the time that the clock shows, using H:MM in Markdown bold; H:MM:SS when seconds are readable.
**6:18**
